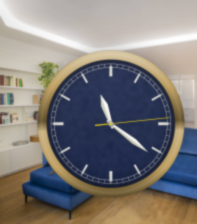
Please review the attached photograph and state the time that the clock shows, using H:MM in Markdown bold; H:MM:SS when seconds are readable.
**11:21:14**
